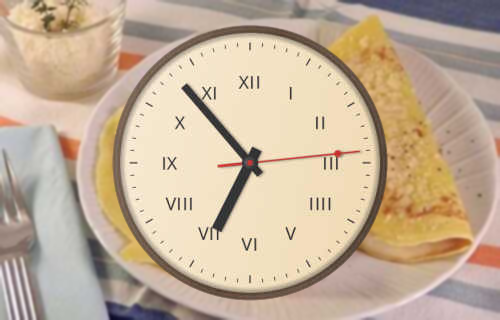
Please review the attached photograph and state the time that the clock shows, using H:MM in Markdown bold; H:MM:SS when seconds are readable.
**6:53:14**
